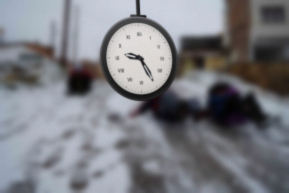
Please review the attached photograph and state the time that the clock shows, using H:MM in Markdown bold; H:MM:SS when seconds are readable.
**9:25**
